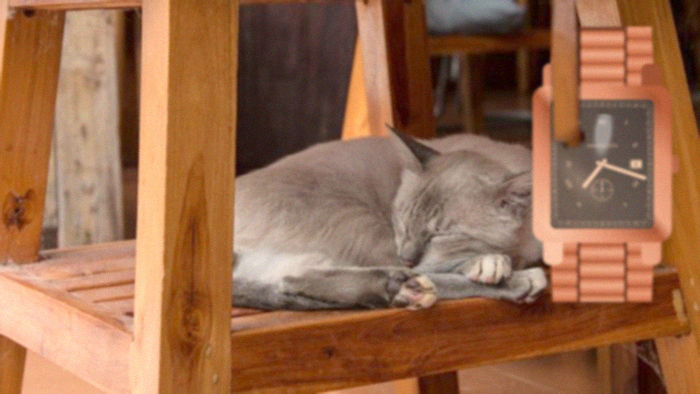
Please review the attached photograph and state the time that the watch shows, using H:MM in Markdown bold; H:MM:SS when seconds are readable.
**7:18**
